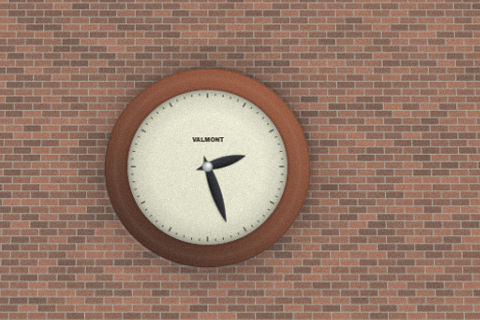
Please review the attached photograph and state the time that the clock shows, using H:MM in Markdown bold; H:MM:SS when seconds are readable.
**2:27**
